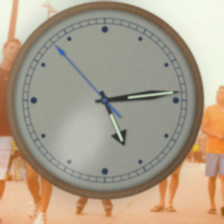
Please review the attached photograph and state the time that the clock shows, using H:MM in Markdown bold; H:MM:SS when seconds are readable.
**5:13:53**
